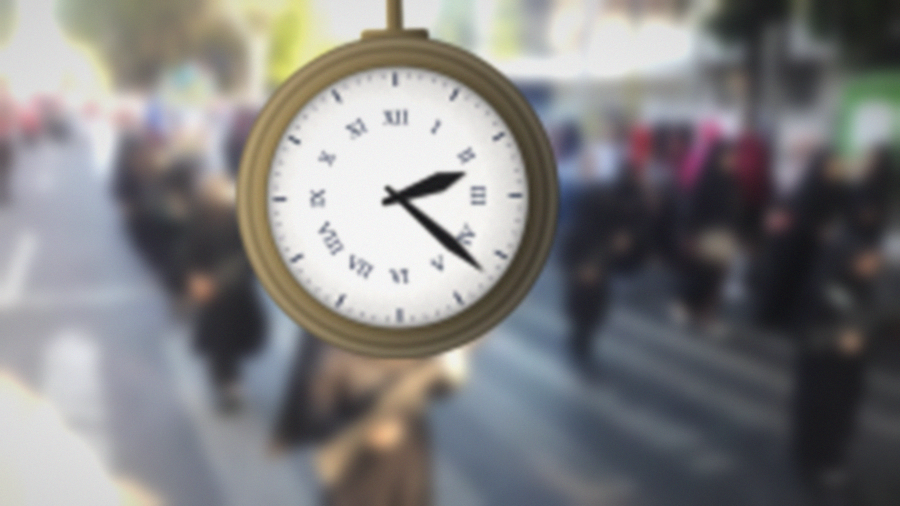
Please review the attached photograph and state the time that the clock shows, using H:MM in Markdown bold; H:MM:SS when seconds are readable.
**2:22**
